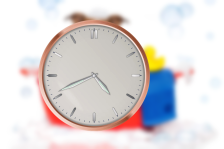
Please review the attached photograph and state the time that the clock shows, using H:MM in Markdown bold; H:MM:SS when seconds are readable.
**4:41**
